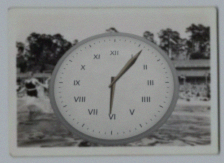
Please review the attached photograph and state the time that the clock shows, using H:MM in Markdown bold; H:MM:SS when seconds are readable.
**6:06**
